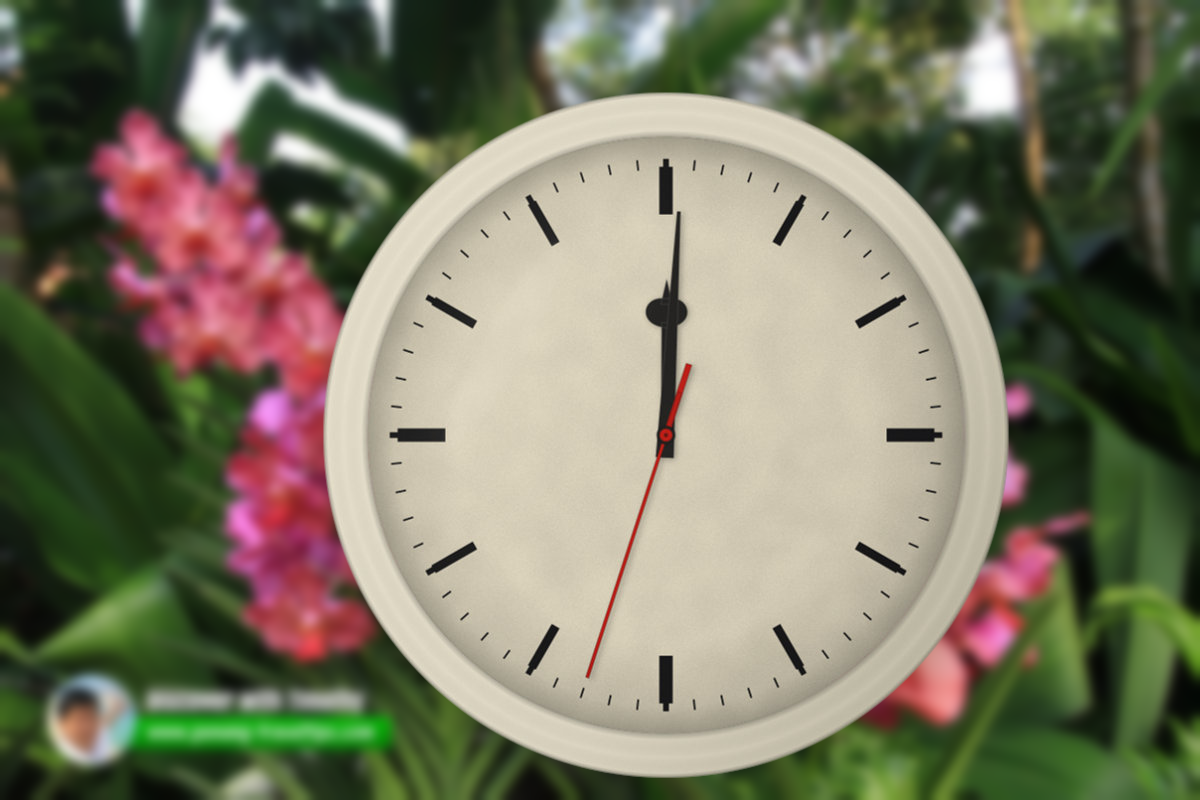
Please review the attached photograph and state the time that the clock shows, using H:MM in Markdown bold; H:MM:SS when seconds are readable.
**12:00:33**
